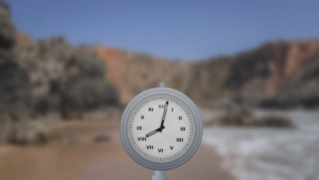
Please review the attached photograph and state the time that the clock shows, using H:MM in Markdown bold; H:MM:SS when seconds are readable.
**8:02**
